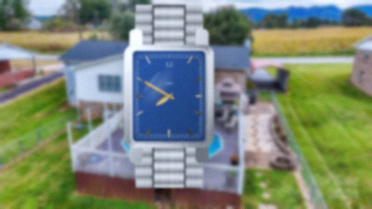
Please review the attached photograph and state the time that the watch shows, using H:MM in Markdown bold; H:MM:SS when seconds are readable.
**7:50**
